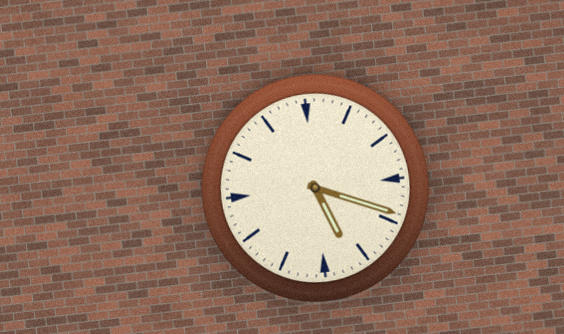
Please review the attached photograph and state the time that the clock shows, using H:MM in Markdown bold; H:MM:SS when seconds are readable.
**5:19**
